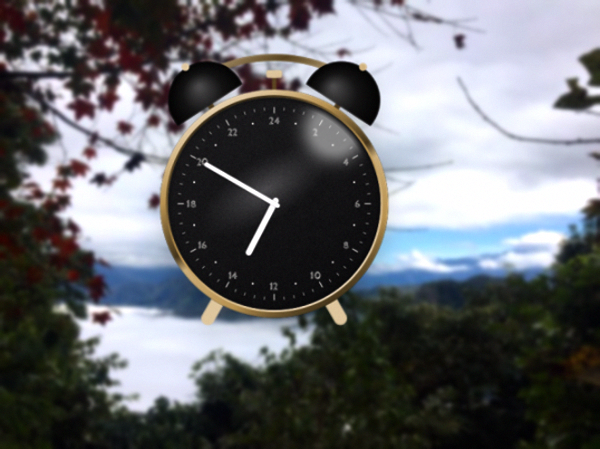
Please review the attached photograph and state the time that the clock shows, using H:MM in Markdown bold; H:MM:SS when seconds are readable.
**13:50**
